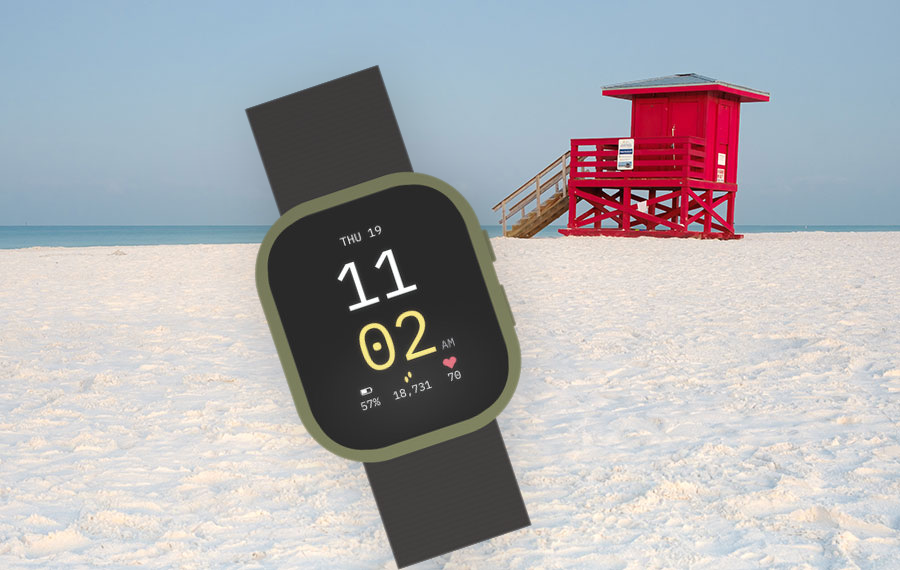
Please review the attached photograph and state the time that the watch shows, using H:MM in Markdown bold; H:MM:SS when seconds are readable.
**11:02**
